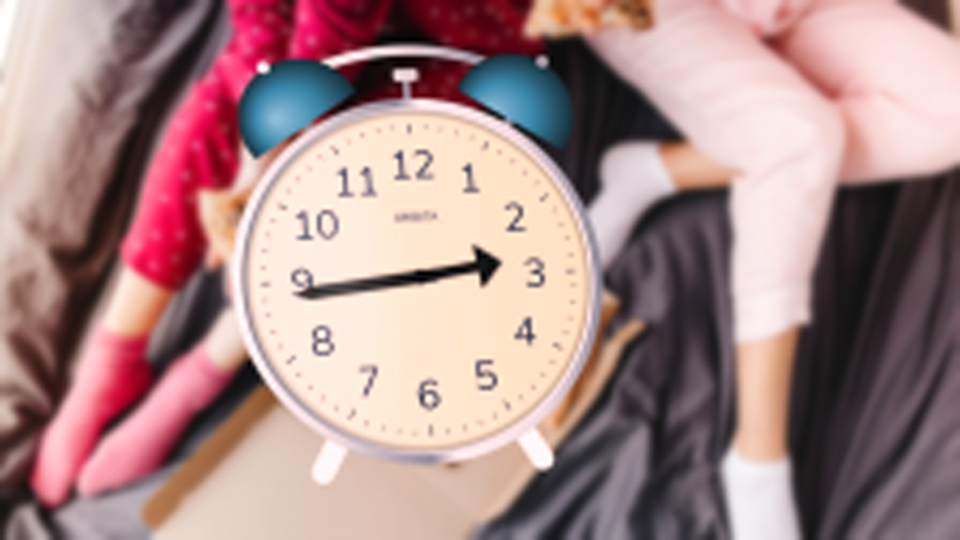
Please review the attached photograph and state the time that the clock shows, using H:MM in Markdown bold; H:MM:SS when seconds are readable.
**2:44**
